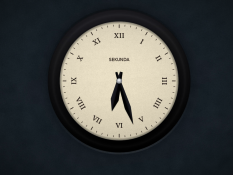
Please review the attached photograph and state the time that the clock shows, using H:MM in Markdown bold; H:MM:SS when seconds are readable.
**6:27**
